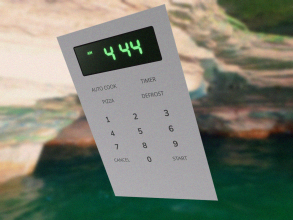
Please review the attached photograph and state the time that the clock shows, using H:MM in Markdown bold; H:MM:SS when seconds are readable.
**4:44**
